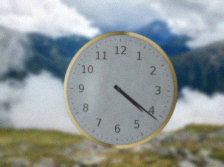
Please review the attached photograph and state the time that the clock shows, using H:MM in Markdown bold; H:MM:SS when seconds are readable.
**4:21**
